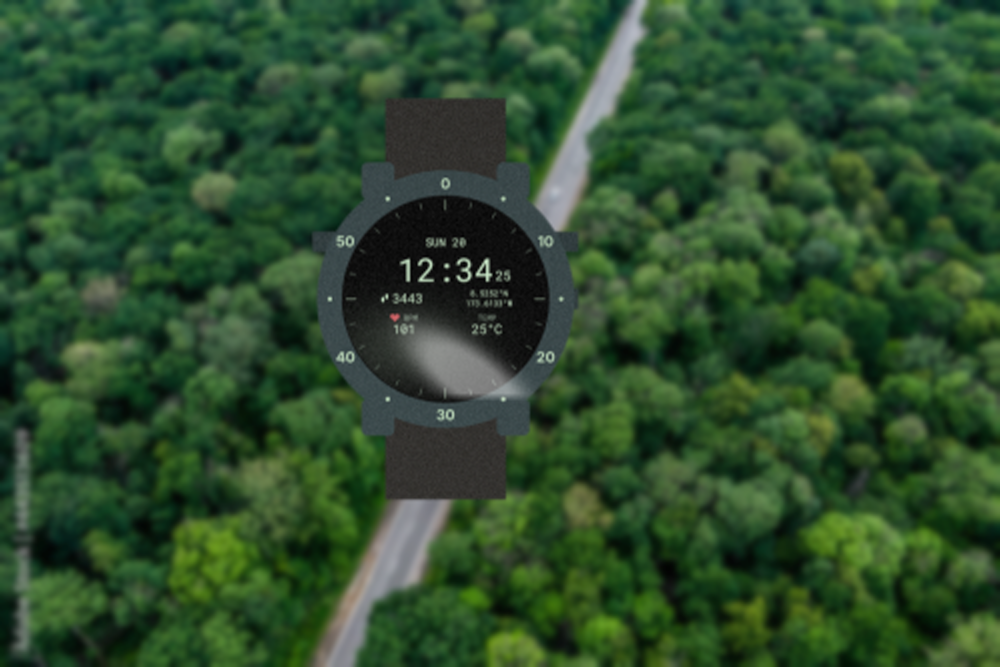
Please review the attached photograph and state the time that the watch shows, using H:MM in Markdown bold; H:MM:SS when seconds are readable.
**12:34**
